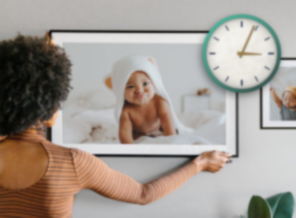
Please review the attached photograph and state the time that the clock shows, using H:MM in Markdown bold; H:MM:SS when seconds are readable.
**3:04**
